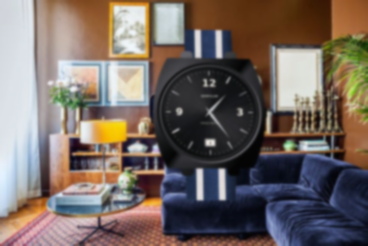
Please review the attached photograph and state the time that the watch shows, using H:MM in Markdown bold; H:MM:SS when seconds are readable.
**1:24**
